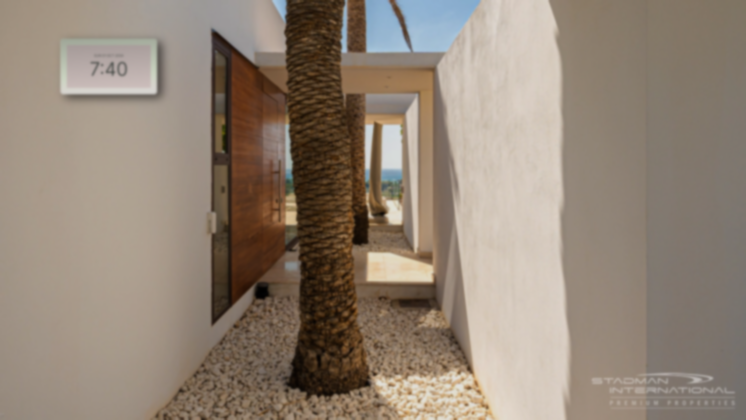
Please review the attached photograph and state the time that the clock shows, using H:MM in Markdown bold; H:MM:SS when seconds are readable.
**7:40**
